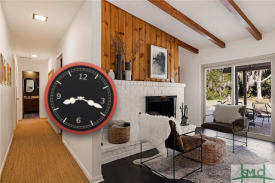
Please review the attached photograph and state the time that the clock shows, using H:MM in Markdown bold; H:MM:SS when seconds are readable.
**8:18**
